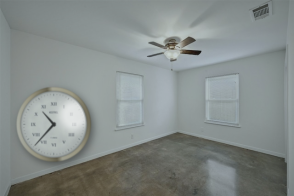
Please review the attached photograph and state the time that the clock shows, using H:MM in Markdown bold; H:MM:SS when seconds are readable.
**10:37**
